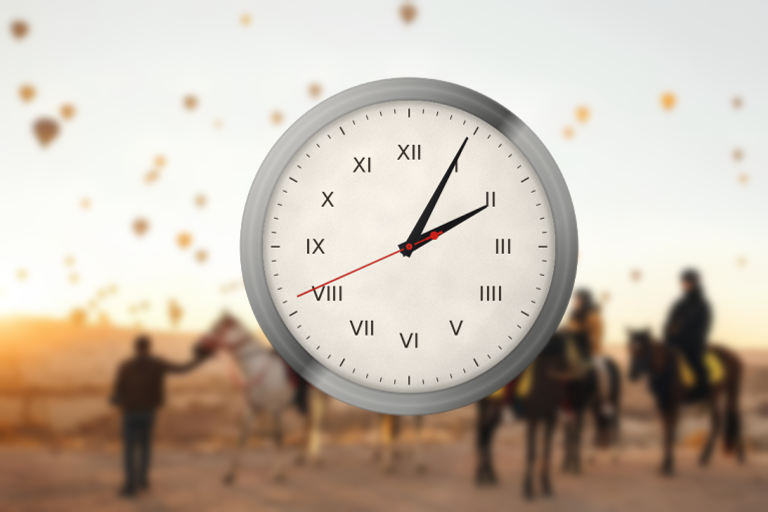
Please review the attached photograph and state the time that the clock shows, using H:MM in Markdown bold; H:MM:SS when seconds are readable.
**2:04:41**
